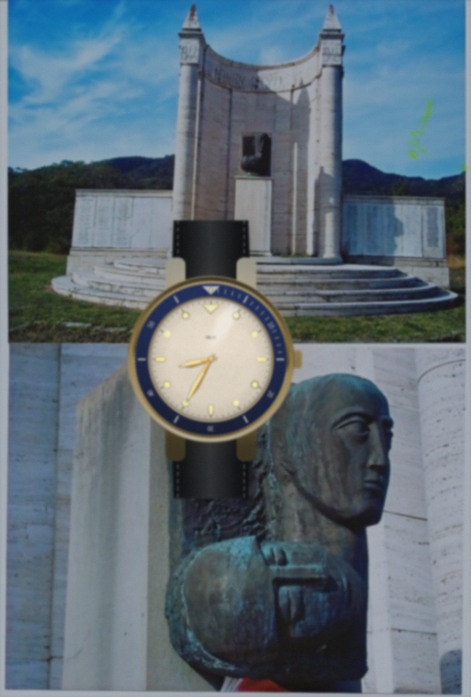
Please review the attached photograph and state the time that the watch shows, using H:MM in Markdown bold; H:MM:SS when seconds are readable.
**8:35**
